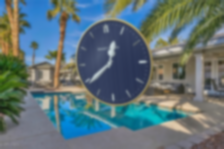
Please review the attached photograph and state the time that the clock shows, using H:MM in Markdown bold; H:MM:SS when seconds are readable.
**12:39**
